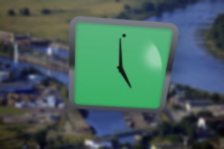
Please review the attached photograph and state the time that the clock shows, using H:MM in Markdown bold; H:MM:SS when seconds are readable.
**4:59**
